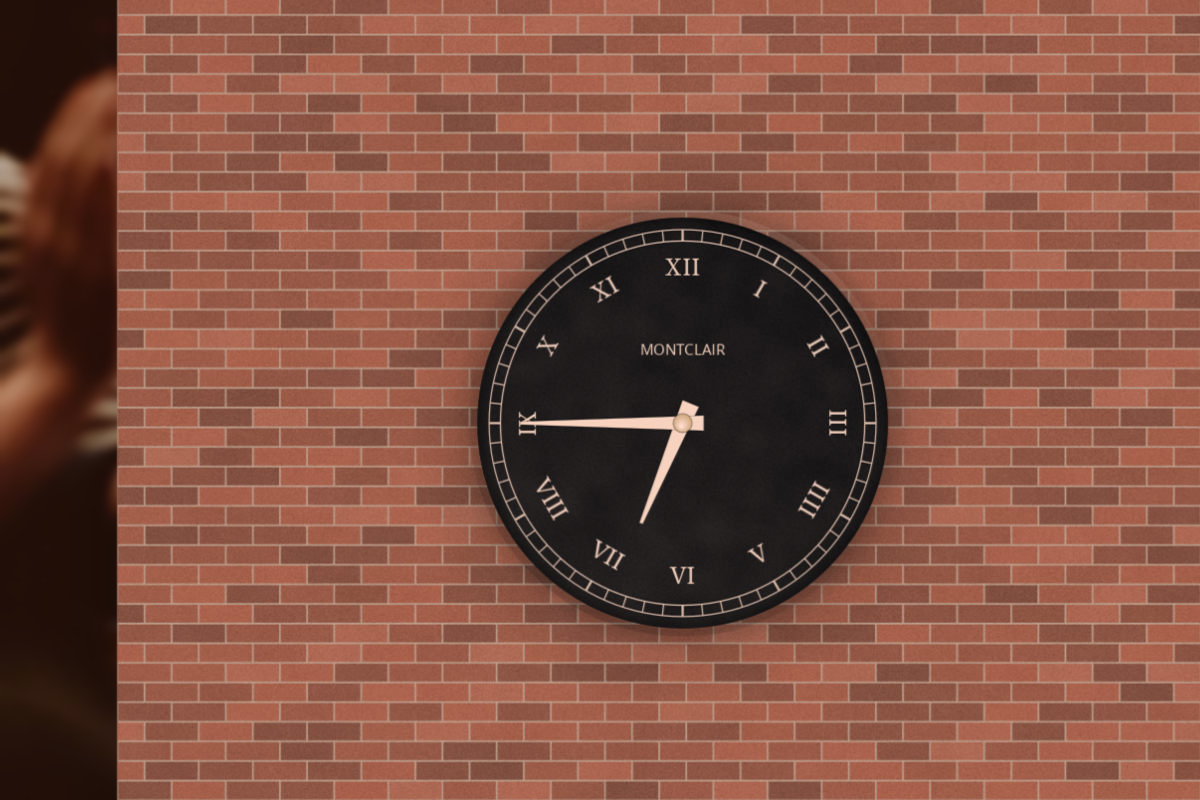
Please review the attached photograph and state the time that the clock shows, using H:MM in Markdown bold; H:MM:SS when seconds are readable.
**6:45**
